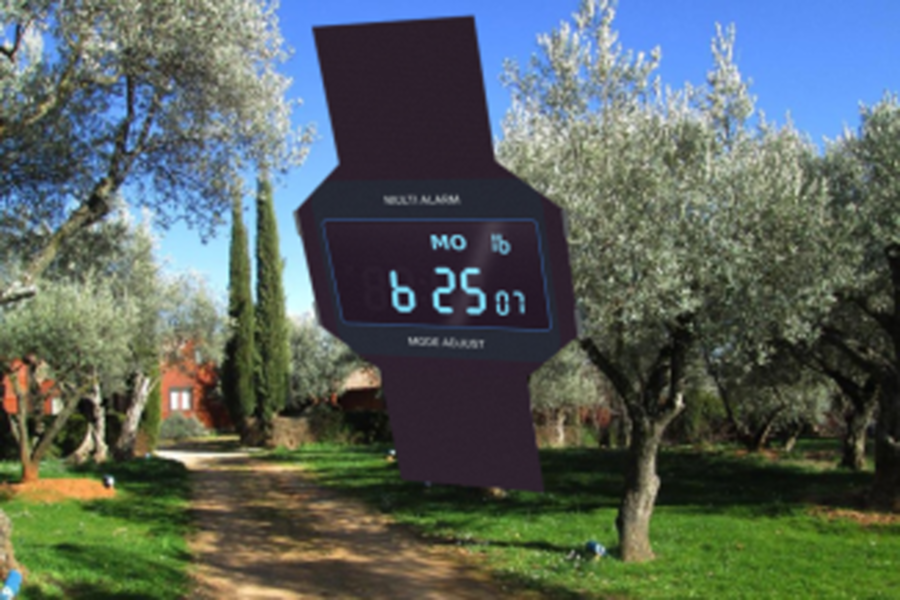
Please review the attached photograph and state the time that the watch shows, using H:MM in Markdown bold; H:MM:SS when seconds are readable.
**6:25:07**
